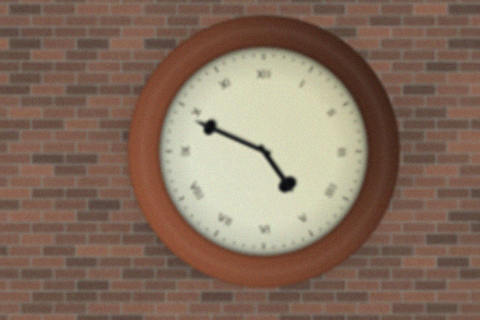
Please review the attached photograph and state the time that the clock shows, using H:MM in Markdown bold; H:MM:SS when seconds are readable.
**4:49**
